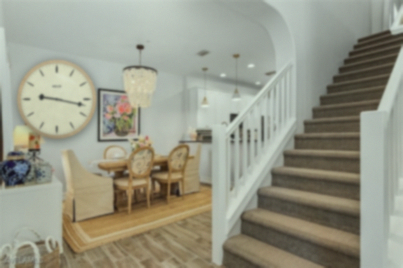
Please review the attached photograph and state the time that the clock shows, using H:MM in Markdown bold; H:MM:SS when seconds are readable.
**9:17**
